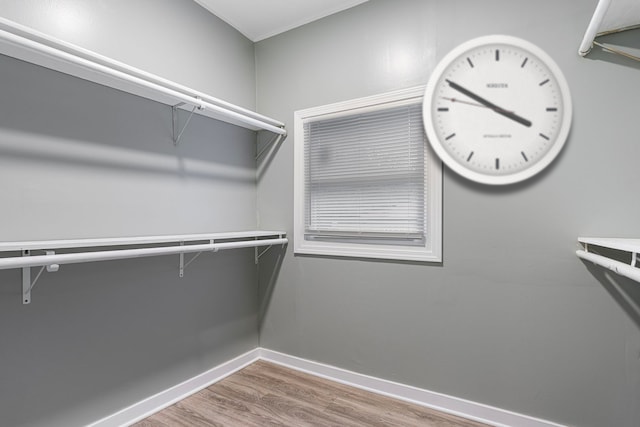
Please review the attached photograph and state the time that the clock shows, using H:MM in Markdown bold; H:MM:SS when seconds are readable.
**3:49:47**
